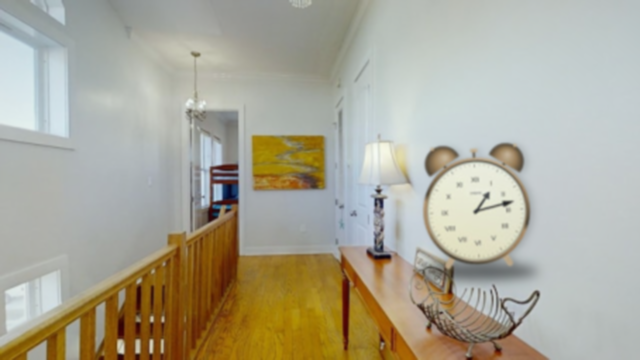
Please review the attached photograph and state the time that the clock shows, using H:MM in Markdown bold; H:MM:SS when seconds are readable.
**1:13**
